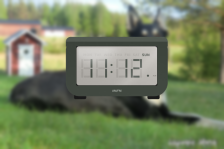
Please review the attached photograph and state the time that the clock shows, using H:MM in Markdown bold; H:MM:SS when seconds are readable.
**11:12**
